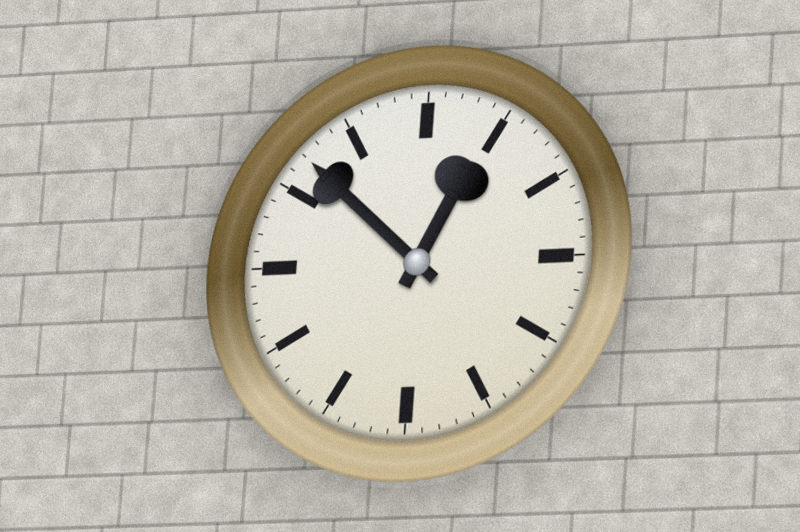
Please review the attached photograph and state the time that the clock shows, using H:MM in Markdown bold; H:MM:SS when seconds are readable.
**12:52**
